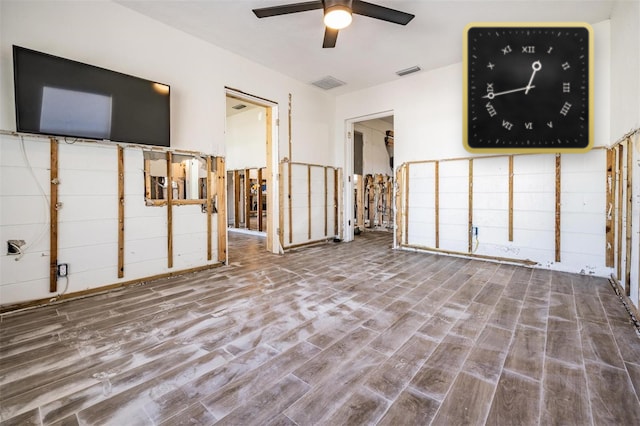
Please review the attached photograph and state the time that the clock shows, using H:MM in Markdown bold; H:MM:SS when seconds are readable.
**12:43**
